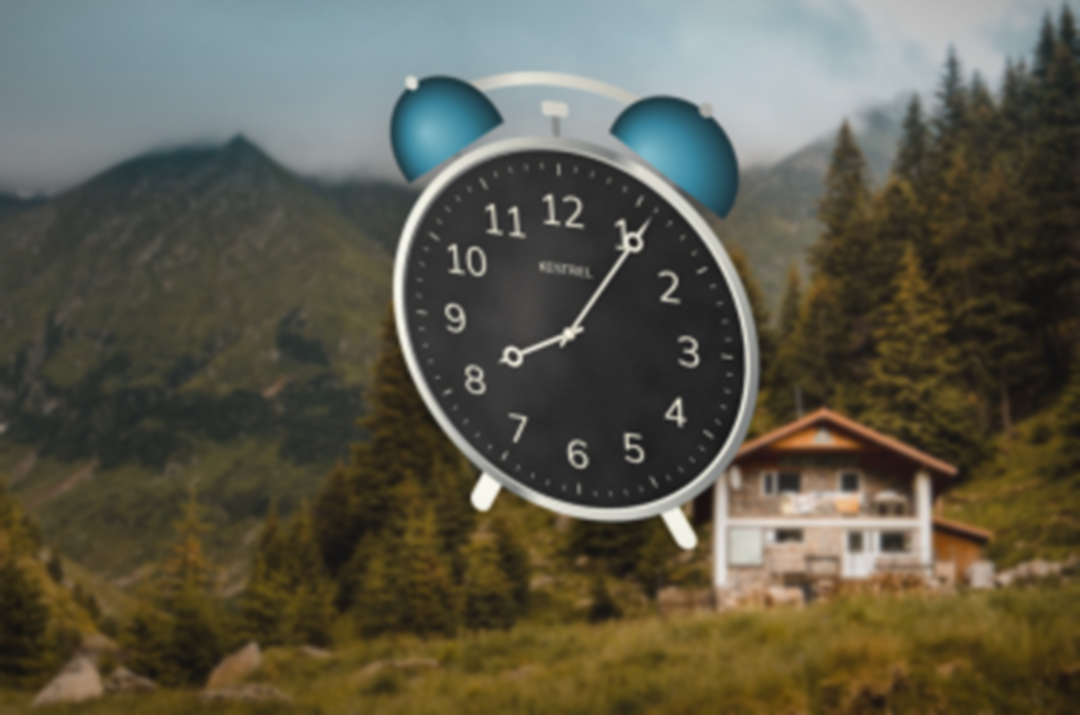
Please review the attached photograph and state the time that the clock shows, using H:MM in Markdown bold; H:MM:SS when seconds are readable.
**8:06**
